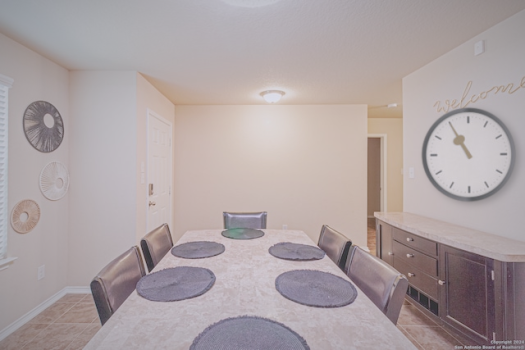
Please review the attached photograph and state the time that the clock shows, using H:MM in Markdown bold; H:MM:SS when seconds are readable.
**10:55**
